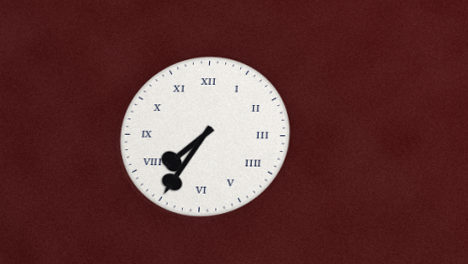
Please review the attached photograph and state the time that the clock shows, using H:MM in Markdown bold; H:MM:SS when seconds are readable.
**7:35**
